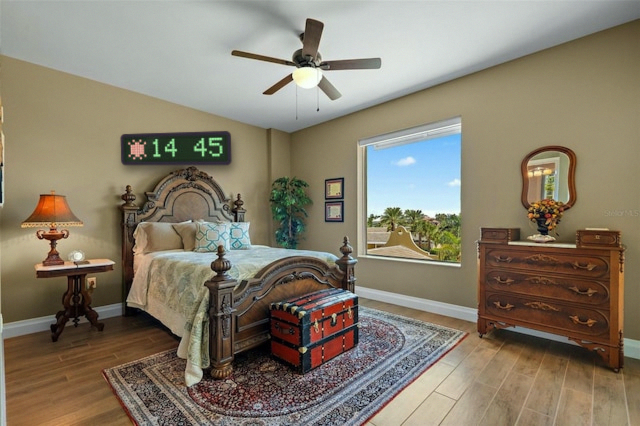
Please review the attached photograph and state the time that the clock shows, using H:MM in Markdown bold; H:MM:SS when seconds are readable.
**14:45**
